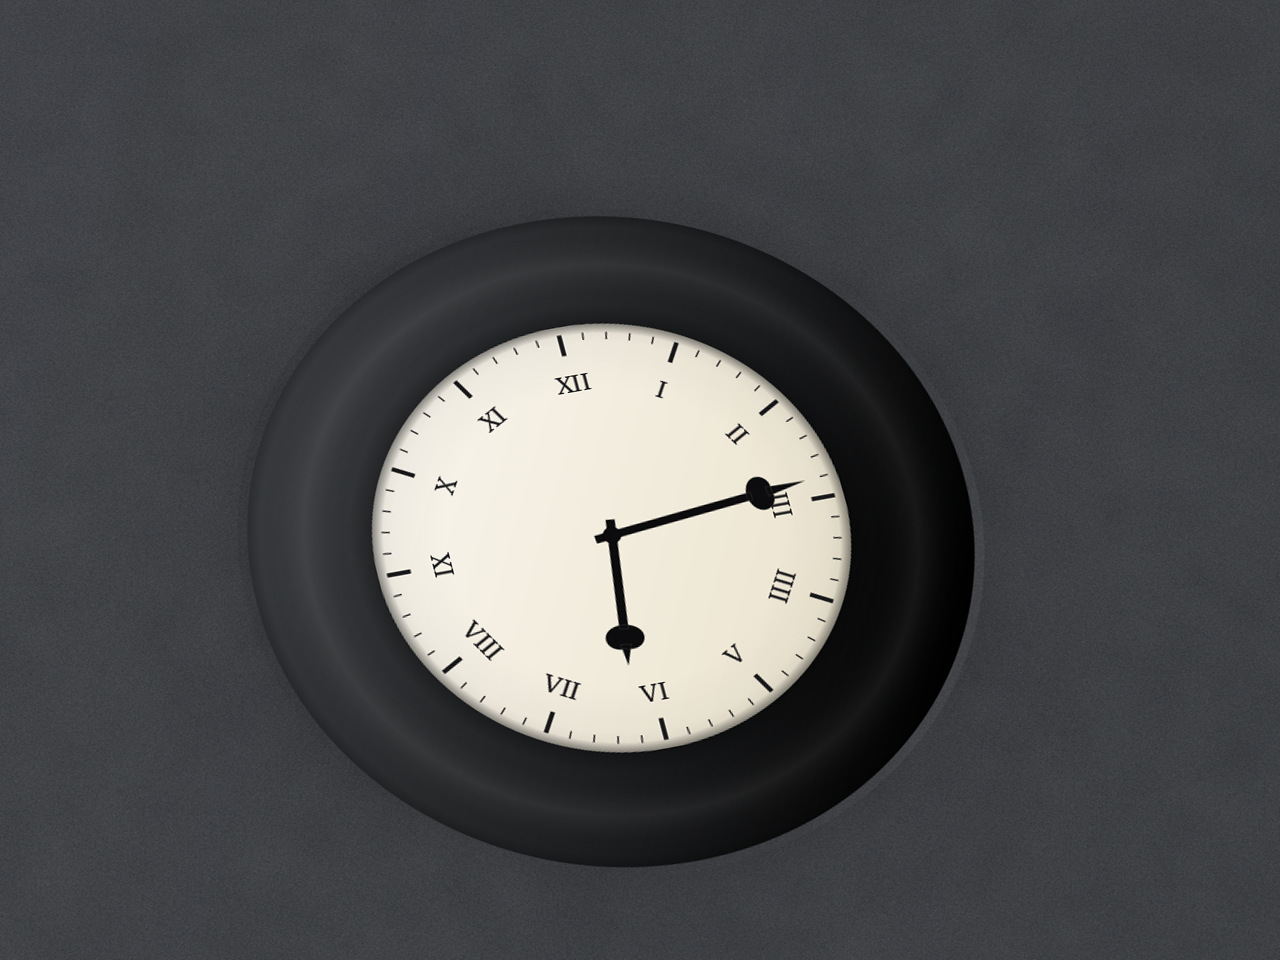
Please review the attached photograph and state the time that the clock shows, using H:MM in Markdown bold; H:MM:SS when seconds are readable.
**6:14**
